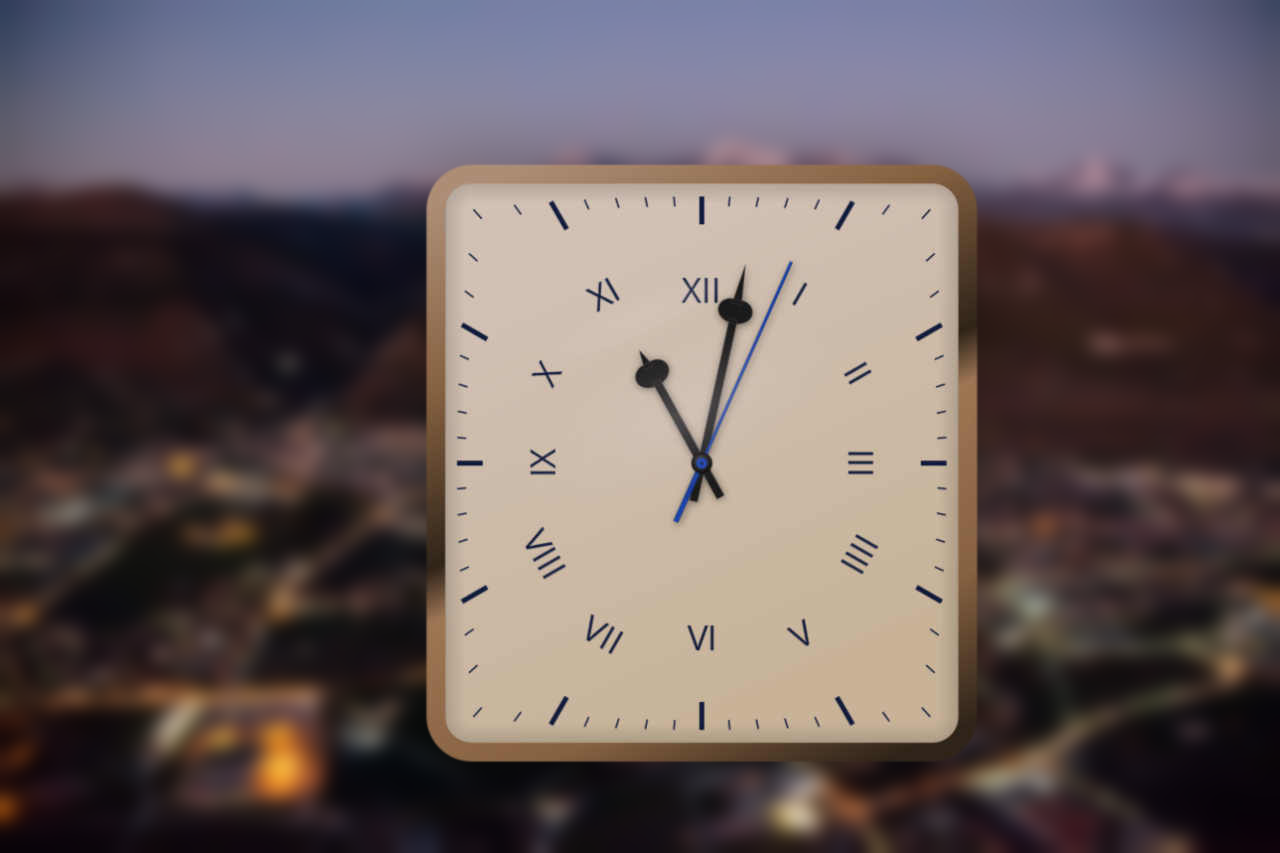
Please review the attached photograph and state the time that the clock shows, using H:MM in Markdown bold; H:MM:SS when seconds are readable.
**11:02:04**
